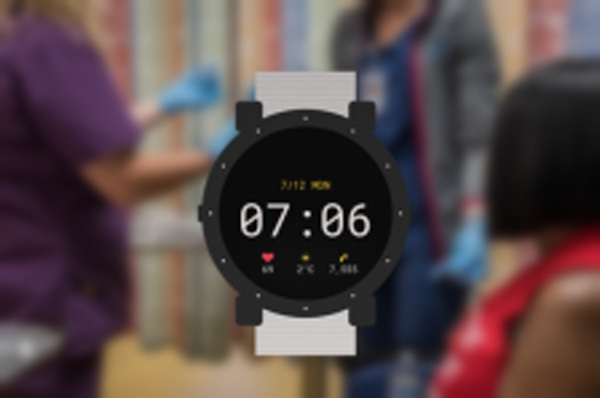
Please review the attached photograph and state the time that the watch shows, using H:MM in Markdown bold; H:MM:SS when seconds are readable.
**7:06**
